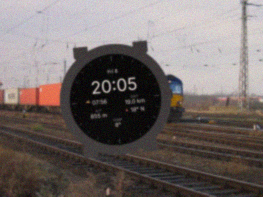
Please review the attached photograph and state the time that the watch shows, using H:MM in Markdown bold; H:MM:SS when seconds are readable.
**20:05**
